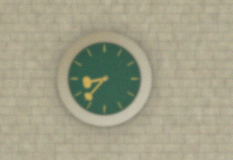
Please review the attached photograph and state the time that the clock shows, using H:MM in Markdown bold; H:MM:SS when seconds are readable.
**8:37**
